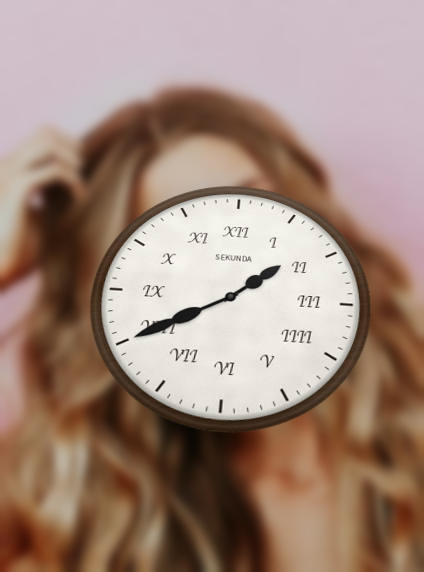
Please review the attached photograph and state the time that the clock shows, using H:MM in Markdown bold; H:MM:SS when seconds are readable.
**1:40**
